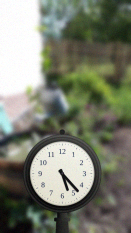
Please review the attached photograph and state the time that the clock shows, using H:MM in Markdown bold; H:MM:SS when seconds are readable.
**5:23**
